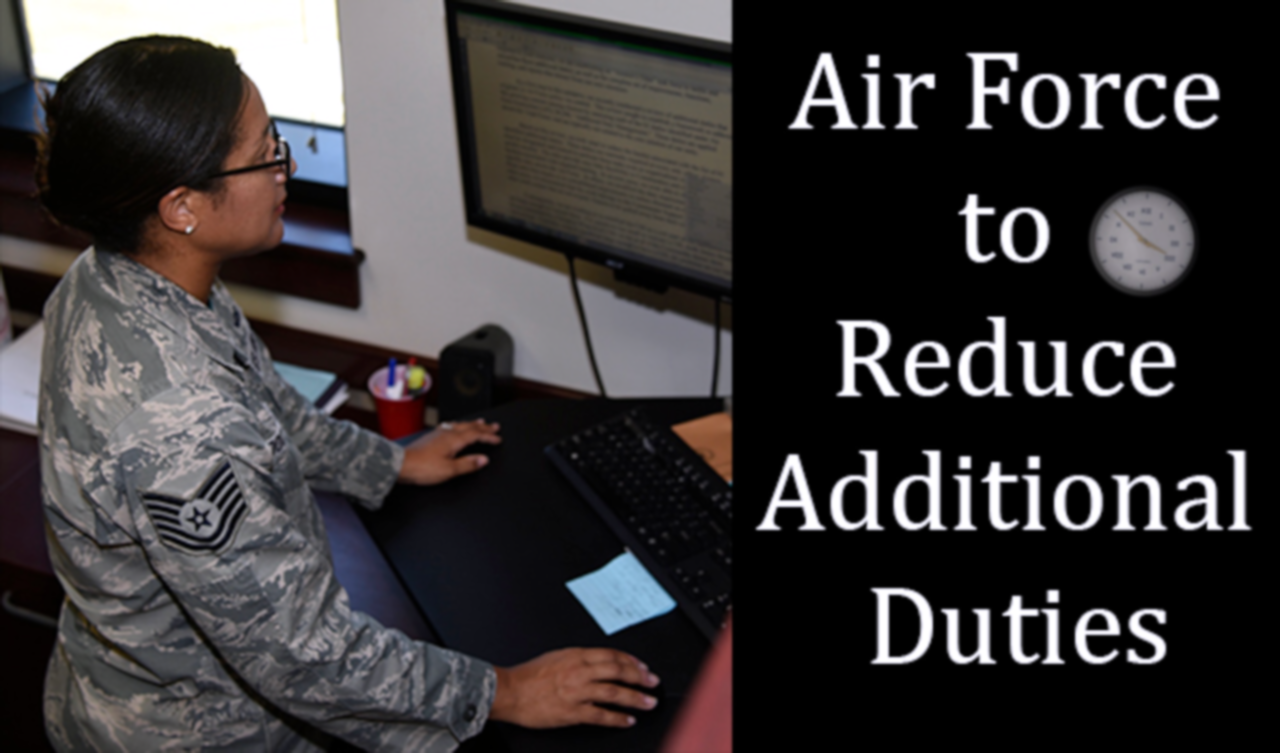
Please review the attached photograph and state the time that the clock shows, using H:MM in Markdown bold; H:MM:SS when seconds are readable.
**3:52**
